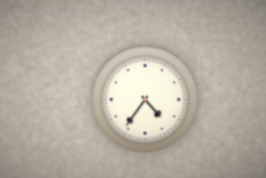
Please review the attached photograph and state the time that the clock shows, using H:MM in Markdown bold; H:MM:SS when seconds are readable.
**4:36**
